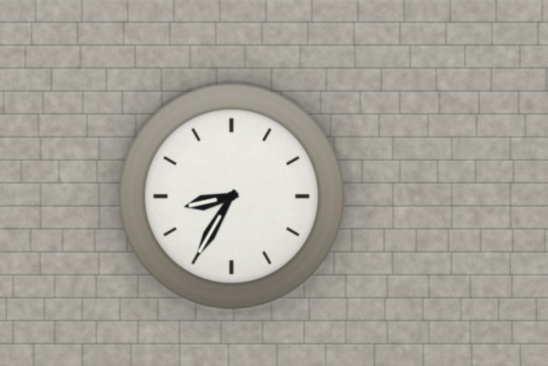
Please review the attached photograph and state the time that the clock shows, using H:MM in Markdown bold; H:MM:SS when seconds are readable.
**8:35**
